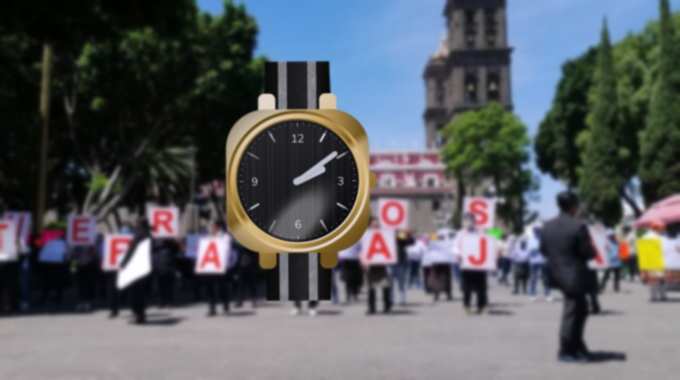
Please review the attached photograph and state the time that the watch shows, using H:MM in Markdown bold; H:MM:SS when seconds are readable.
**2:09**
